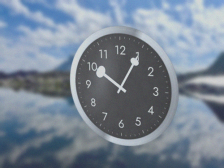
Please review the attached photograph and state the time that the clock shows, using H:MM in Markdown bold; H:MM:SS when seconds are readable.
**10:05**
